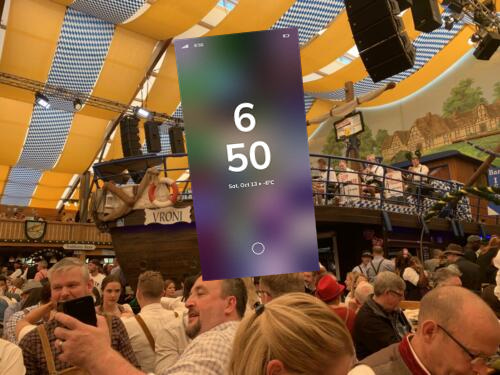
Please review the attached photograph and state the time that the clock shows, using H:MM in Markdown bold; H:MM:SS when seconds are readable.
**6:50**
